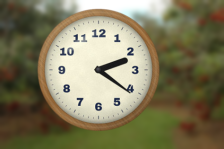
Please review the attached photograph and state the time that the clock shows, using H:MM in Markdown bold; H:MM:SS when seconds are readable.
**2:21**
